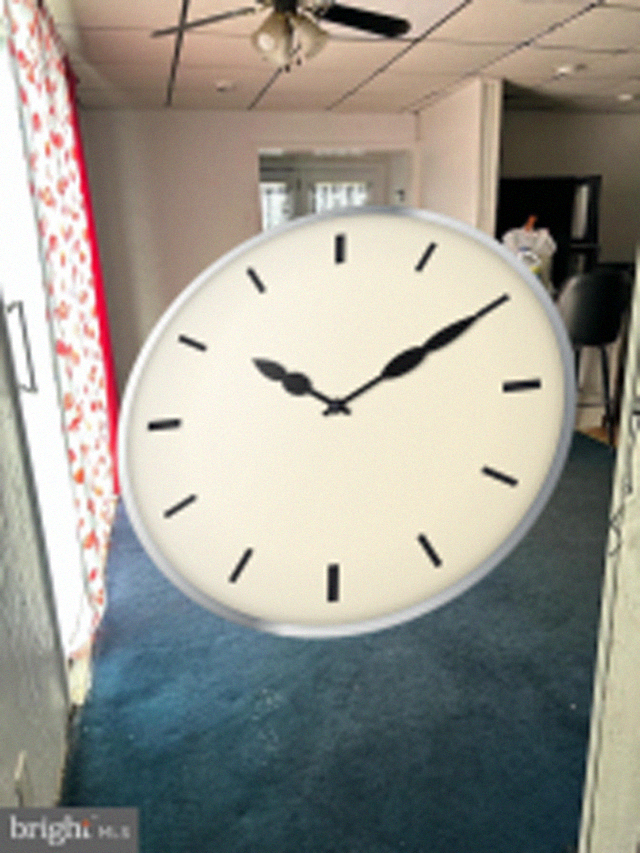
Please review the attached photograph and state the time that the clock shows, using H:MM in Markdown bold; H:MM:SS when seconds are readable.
**10:10**
